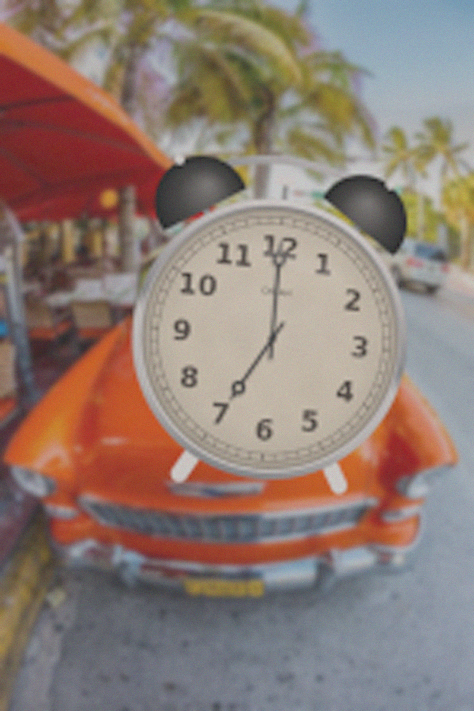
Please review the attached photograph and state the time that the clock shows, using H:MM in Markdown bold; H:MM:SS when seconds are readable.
**7:00**
